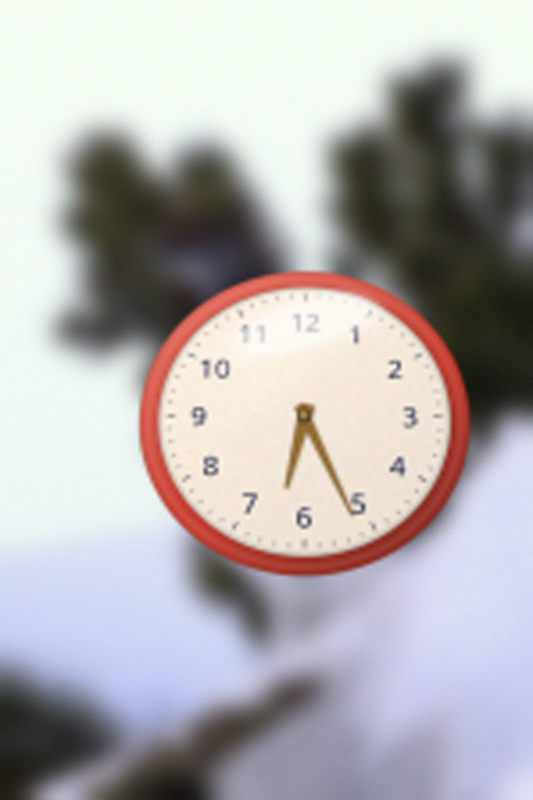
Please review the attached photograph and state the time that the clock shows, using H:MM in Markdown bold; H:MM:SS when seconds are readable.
**6:26**
